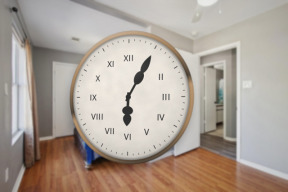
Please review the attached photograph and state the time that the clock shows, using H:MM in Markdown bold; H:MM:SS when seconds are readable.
**6:05**
